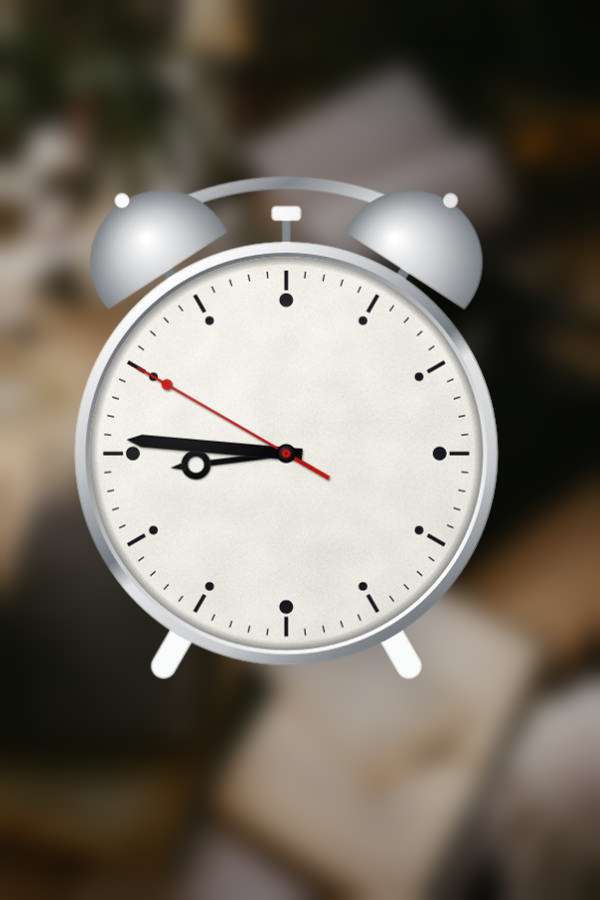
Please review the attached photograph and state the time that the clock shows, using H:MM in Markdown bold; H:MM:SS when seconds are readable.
**8:45:50**
